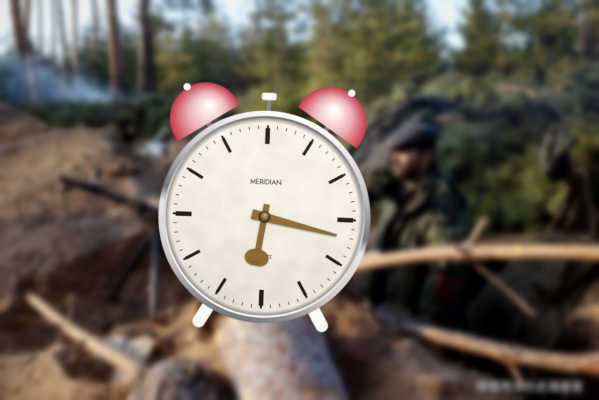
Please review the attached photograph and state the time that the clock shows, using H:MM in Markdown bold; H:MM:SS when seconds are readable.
**6:17**
